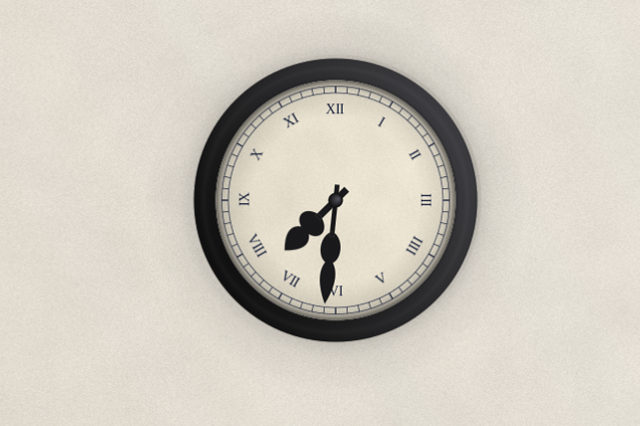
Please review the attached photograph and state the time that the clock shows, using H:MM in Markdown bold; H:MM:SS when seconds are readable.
**7:31**
